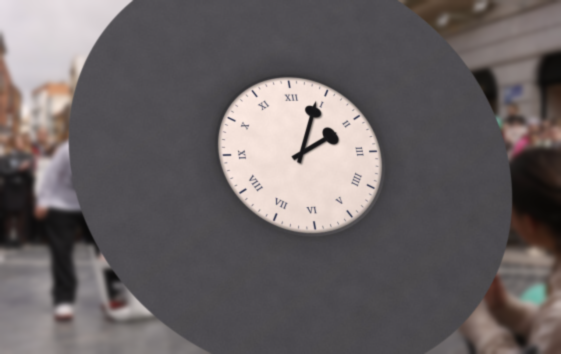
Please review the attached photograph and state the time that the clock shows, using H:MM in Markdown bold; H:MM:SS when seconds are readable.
**2:04**
